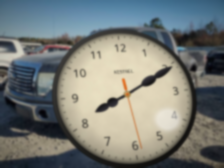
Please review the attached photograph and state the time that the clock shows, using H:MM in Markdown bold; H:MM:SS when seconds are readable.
**8:10:29**
